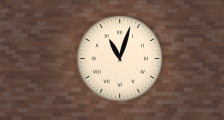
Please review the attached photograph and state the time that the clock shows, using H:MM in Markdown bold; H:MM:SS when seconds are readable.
**11:03**
